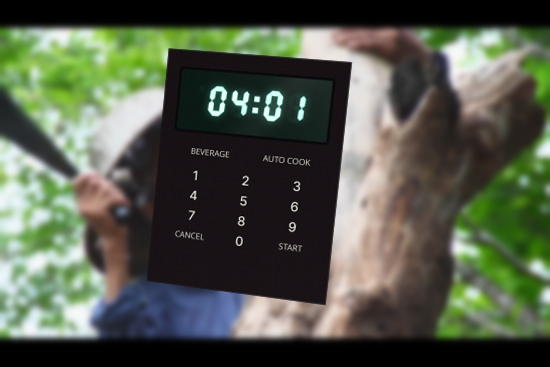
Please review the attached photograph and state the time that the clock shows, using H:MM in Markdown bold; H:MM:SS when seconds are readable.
**4:01**
